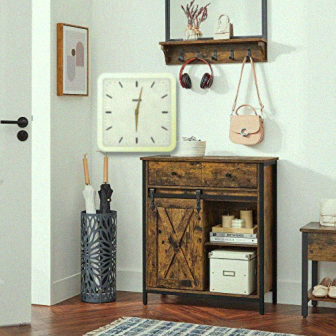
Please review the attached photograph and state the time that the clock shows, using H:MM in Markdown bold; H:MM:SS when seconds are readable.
**6:02**
